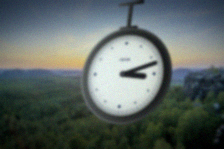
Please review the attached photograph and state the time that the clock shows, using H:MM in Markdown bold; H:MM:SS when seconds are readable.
**3:12**
